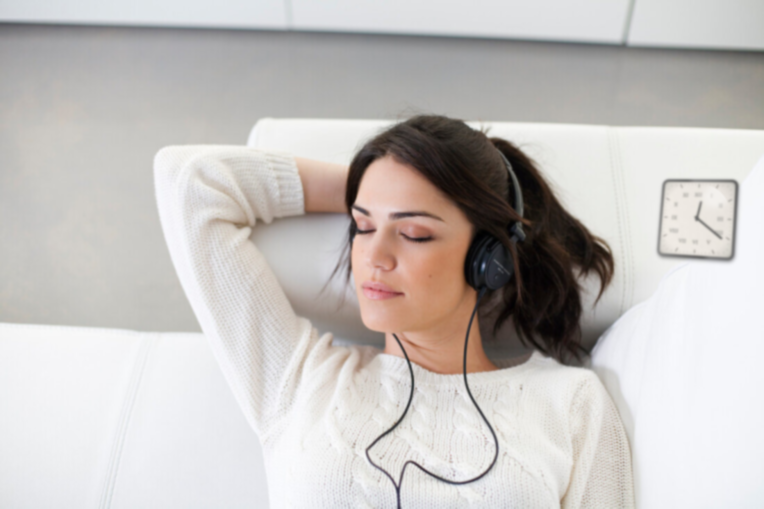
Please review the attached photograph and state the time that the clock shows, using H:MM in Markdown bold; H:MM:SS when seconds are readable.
**12:21**
